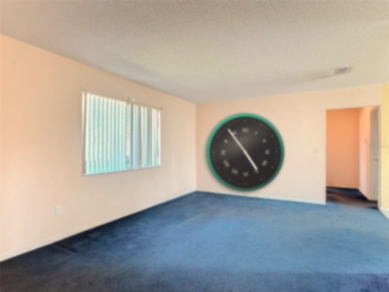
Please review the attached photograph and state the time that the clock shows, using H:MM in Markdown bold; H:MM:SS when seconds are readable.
**4:54**
